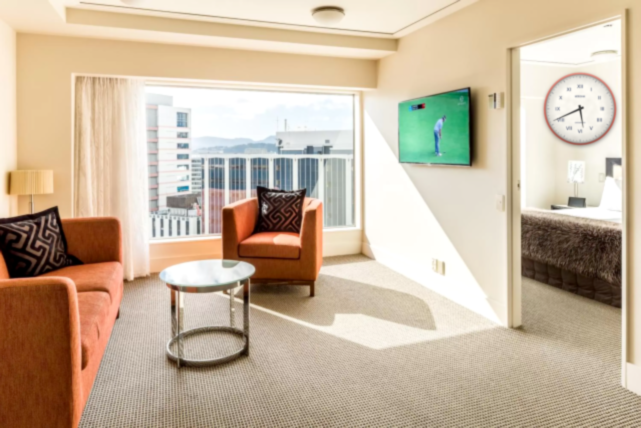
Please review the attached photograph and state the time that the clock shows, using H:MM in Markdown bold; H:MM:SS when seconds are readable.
**5:41**
